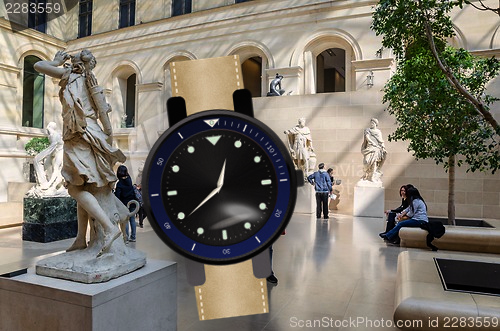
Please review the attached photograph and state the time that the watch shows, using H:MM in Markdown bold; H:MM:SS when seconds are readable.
**12:39**
